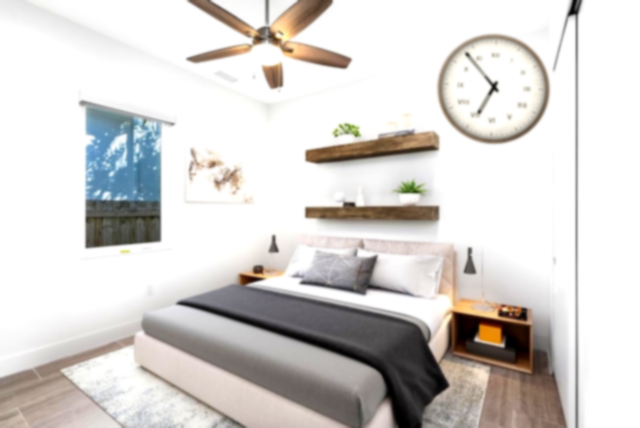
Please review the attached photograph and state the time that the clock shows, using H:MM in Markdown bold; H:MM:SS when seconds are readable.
**6:53**
